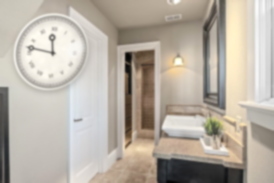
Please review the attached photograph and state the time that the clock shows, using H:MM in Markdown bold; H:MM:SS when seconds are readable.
**11:47**
